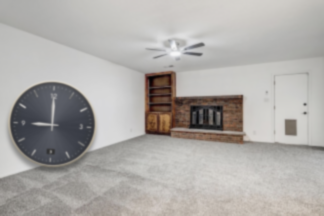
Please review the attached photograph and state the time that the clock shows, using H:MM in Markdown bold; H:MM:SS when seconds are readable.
**9:00**
